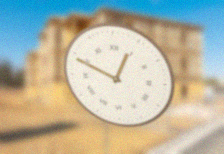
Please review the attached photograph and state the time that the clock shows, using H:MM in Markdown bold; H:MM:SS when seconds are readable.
**12:49**
